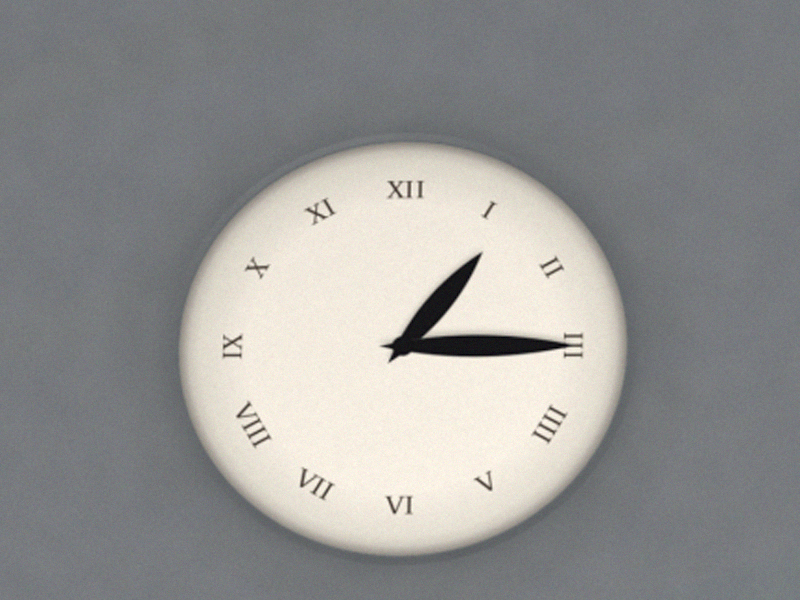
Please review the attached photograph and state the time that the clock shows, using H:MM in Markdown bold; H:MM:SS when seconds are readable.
**1:15**
